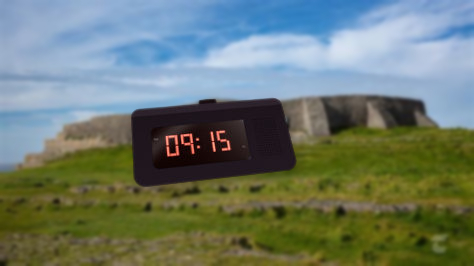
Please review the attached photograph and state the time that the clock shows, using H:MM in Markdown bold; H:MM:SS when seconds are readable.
**9:15**
